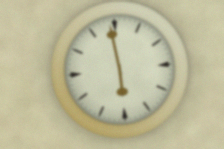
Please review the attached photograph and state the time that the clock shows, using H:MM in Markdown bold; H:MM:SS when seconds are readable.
**5:59**
